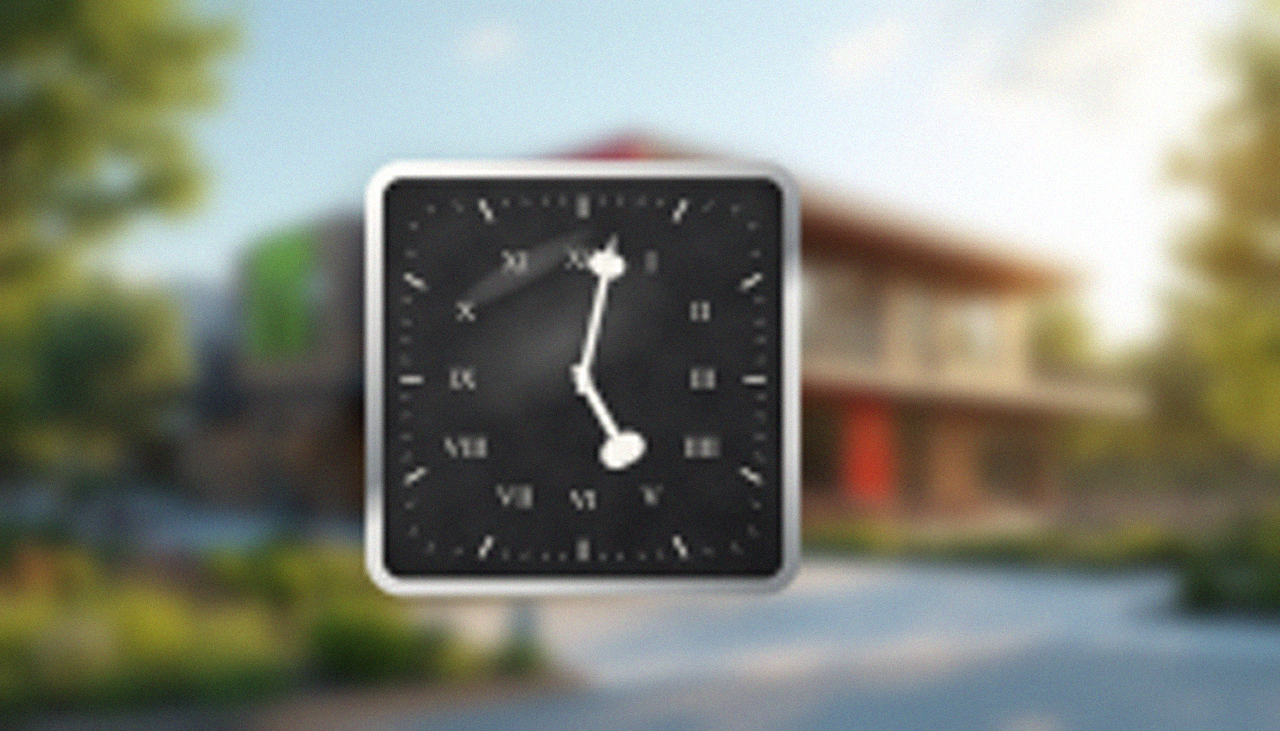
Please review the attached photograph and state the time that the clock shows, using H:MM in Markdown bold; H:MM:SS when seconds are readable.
**5:02**
